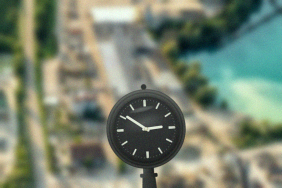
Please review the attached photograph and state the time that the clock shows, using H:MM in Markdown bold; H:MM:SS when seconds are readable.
**2:51**
